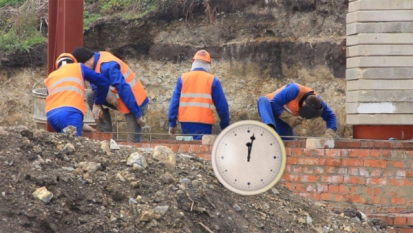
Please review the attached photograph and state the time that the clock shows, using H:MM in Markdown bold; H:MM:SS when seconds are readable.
**12:02**
